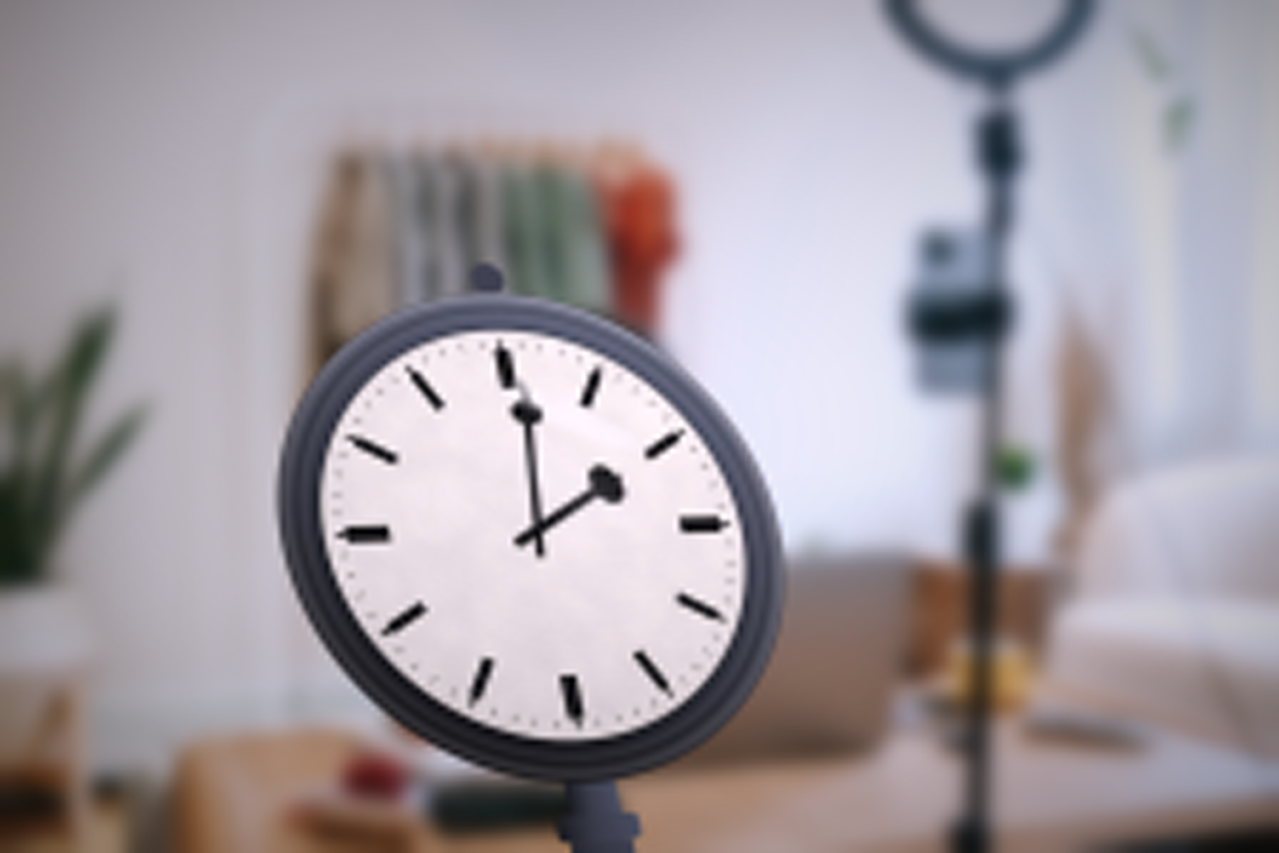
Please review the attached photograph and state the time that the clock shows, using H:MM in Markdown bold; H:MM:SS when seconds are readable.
**2:01**
